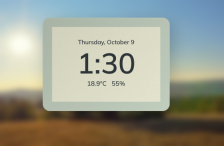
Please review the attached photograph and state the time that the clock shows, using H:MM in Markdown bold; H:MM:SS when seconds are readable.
**1:30**
